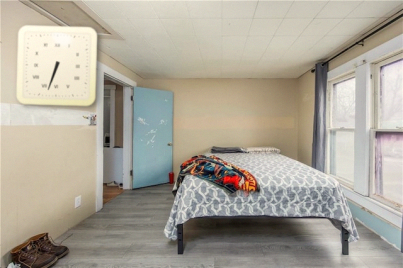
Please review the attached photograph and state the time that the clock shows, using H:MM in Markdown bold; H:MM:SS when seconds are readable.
**6:33**
